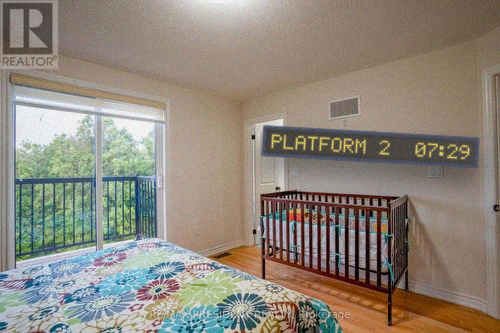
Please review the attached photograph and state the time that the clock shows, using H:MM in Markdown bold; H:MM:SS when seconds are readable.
**7:29**
